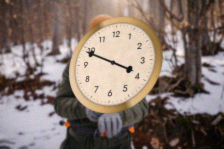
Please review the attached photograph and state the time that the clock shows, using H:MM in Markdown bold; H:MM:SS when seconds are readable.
**3:49**
